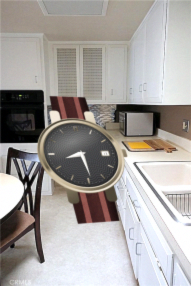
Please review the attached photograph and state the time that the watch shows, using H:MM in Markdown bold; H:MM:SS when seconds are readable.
**8:29**
